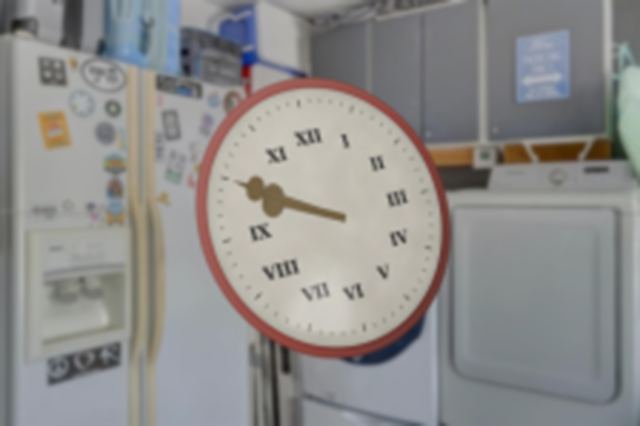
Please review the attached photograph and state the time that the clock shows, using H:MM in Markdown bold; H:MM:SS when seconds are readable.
**9:50**
